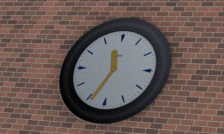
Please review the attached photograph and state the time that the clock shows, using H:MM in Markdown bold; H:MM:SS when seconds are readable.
**11:34**
